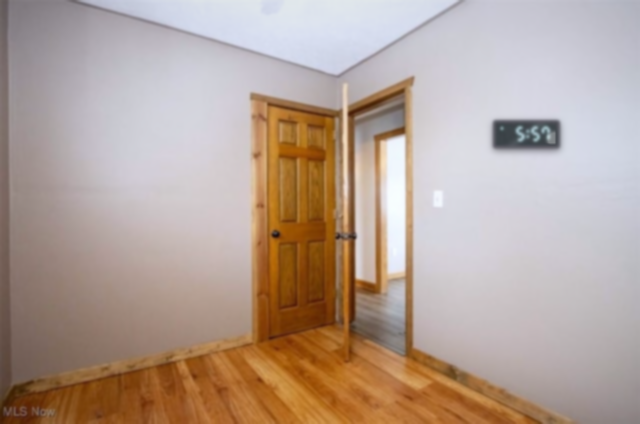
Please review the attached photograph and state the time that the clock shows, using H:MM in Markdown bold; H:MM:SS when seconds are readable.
**5:57**
